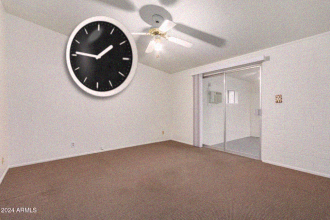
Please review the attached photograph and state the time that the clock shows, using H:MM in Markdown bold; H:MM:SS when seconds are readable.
**1:46**
